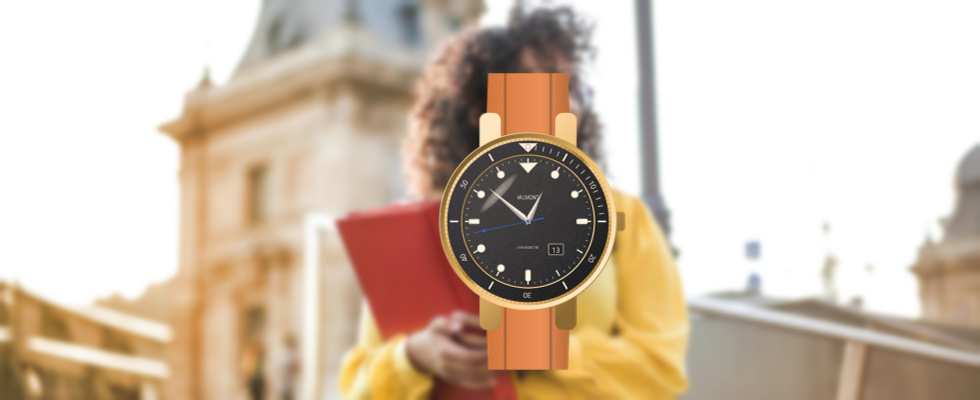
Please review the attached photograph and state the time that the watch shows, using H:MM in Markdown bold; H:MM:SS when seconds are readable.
**12:51:43**
